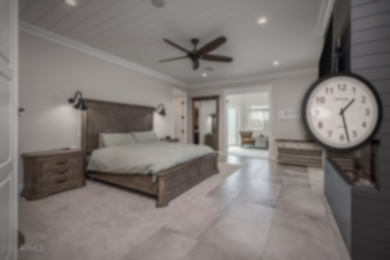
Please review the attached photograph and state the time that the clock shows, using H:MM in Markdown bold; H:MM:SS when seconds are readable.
**1:28**
